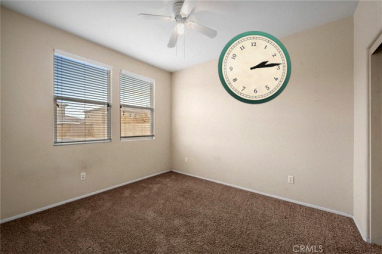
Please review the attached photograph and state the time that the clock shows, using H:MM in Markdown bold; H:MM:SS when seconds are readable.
**2:14**
